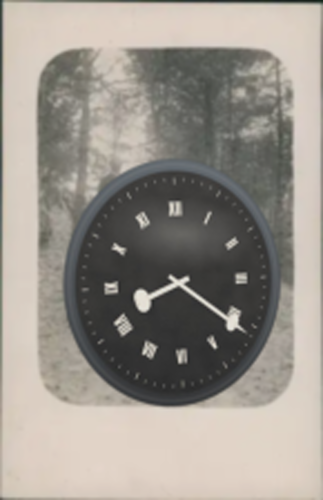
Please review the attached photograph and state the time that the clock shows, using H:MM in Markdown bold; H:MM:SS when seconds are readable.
**8:21**
